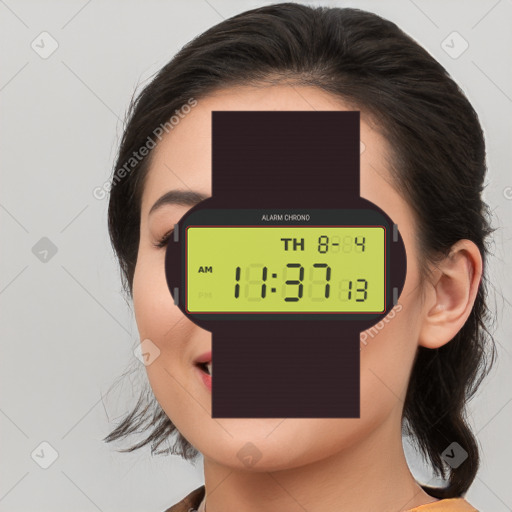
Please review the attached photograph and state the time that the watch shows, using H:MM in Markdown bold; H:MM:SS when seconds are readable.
**11:37:13**
